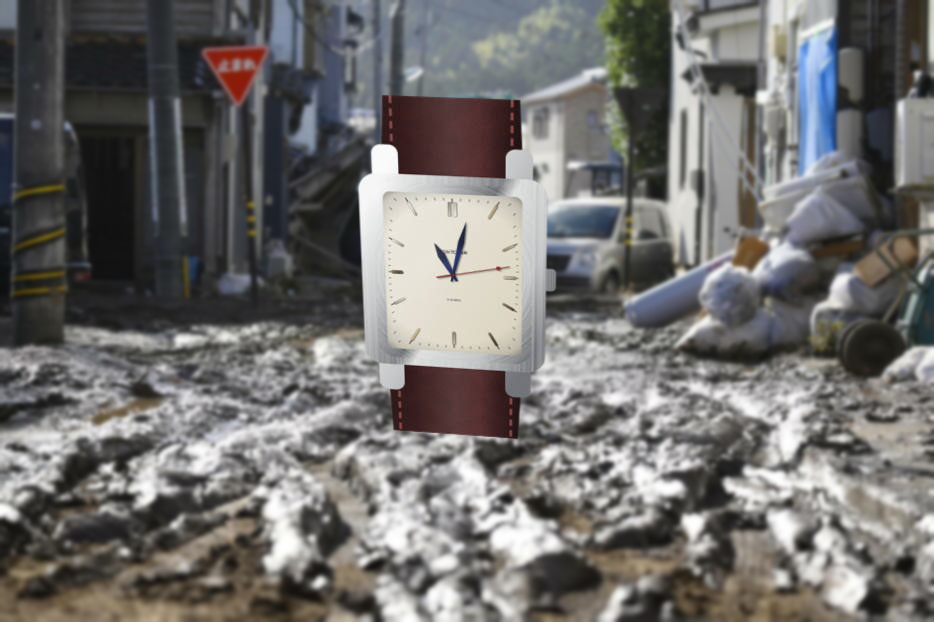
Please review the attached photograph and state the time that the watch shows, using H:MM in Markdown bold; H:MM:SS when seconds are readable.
**11:02:13**
